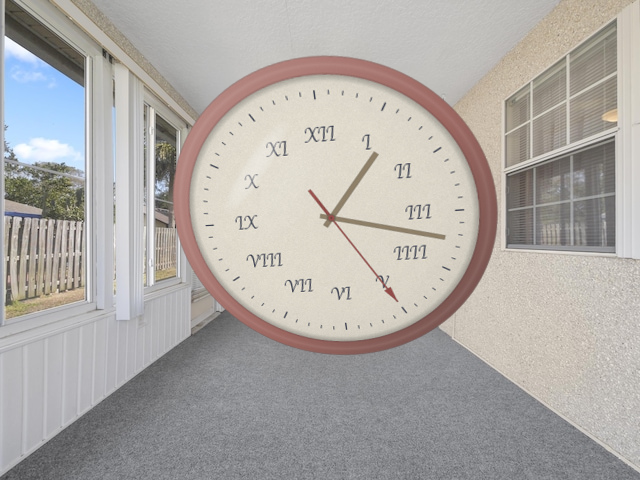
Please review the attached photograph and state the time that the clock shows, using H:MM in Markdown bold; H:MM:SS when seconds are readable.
**1:17:25**
